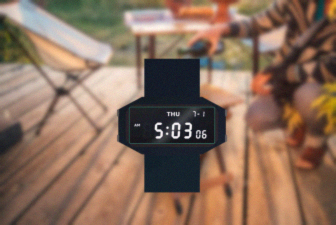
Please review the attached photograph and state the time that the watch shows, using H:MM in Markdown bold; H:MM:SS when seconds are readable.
**5:03**
